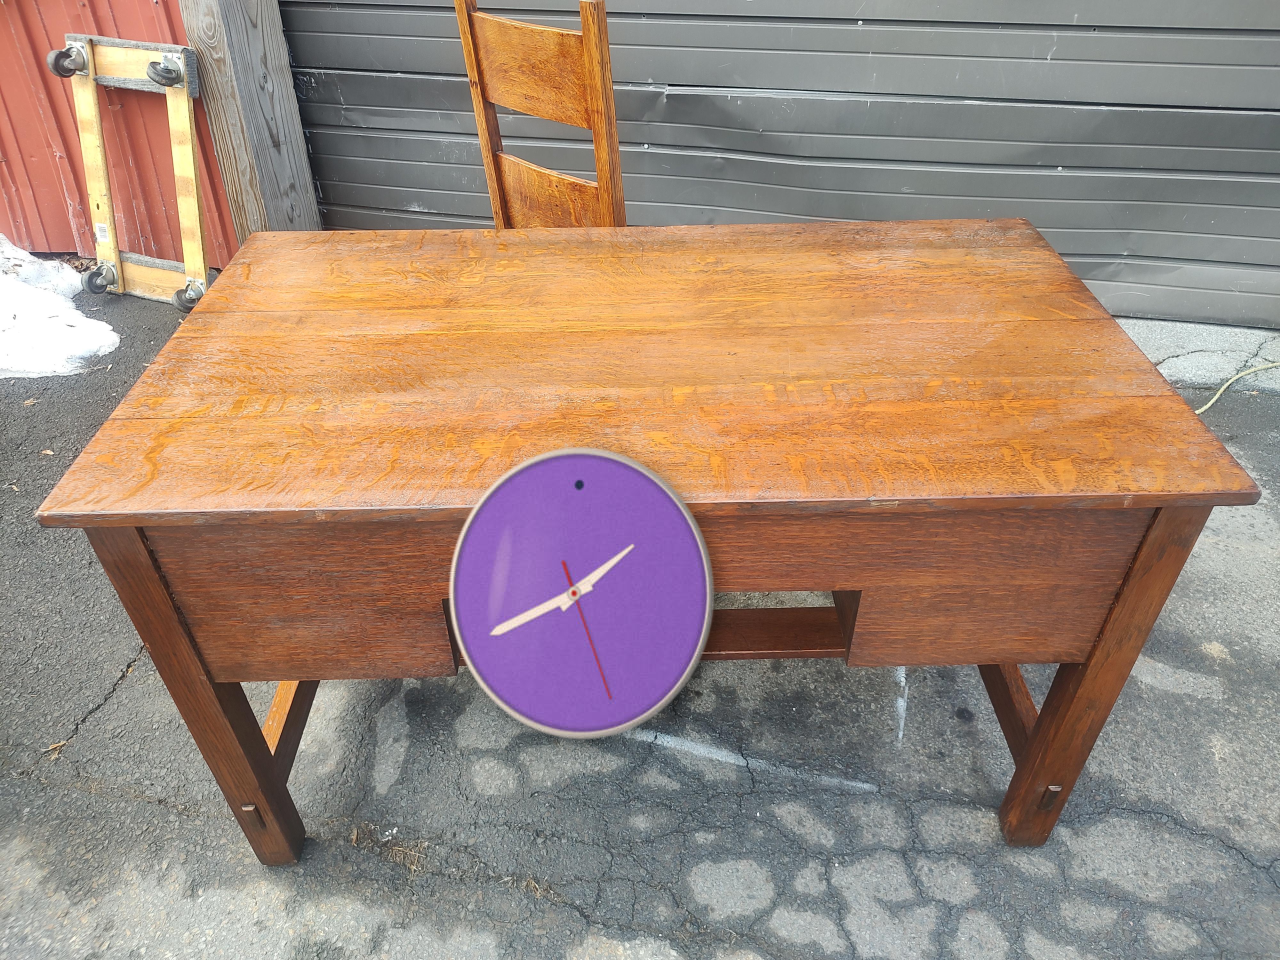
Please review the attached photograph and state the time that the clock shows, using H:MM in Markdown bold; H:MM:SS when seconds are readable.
**1:40:26**
